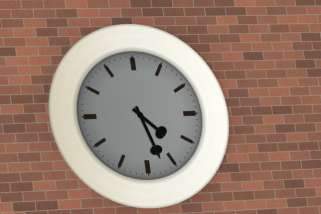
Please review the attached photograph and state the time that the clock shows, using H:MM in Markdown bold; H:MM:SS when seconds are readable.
**4:27**
